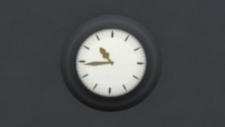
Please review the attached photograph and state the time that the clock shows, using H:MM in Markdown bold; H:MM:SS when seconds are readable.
**10:44**
